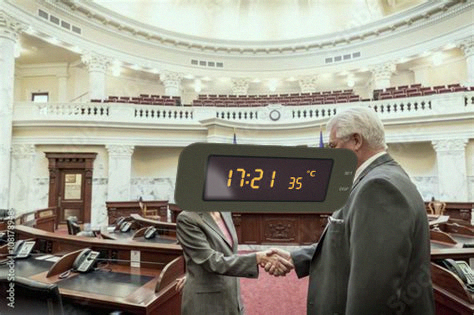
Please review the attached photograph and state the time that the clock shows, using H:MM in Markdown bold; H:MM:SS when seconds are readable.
**17:21**
